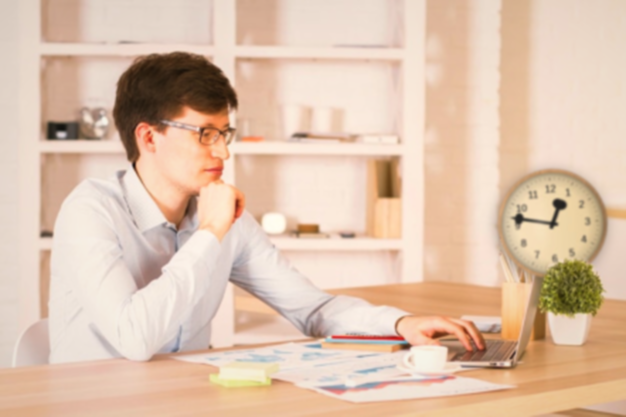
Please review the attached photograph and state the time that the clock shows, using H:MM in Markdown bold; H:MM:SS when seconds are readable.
**12:47**
